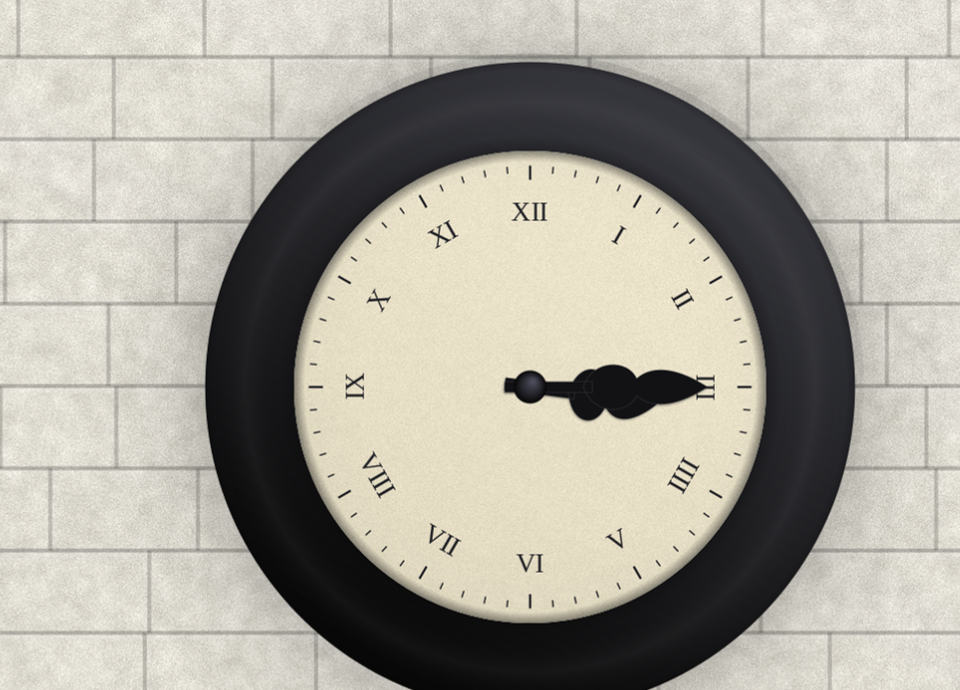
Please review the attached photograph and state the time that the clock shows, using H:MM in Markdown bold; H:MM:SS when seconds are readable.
**3:15**
